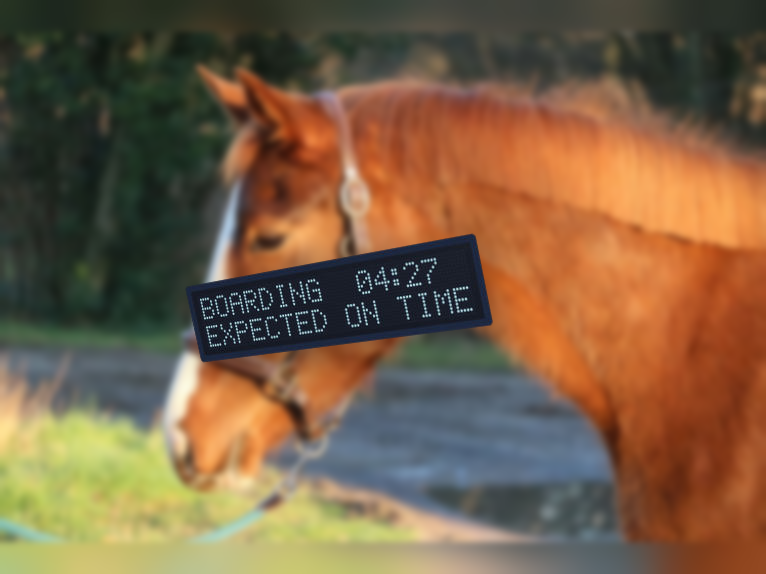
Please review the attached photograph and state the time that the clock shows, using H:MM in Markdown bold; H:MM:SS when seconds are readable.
**4:27**
